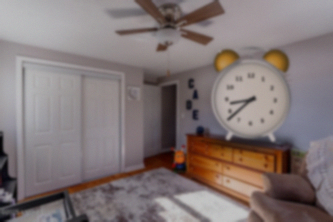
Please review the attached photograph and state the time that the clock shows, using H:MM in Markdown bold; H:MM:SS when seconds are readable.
**8:38**
